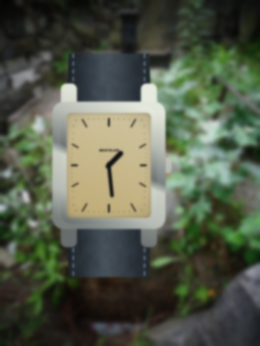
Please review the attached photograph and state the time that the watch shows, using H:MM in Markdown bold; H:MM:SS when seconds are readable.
**1:29**
